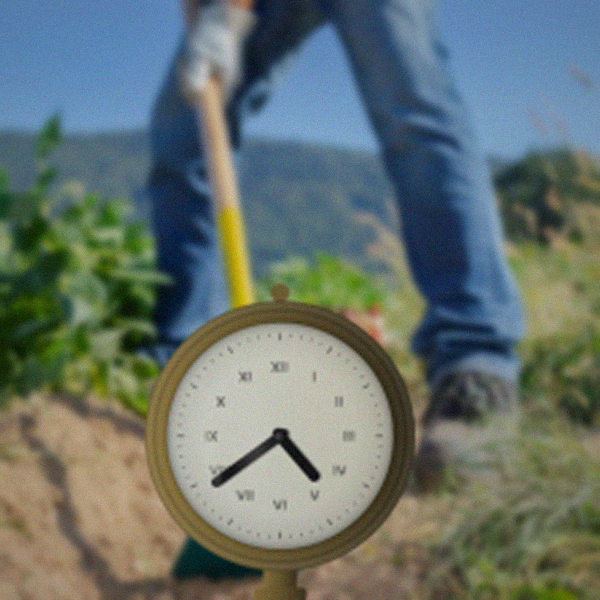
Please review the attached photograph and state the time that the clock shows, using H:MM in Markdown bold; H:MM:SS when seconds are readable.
**4:39**
